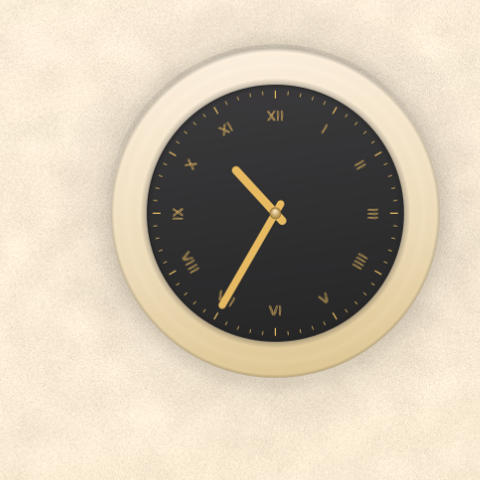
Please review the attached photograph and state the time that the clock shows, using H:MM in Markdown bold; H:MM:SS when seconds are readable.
**10:35**
